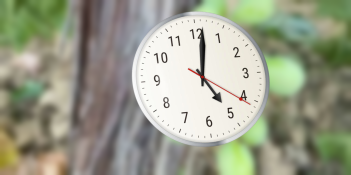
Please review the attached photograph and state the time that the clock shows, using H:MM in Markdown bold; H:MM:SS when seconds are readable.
**5:01:21**
